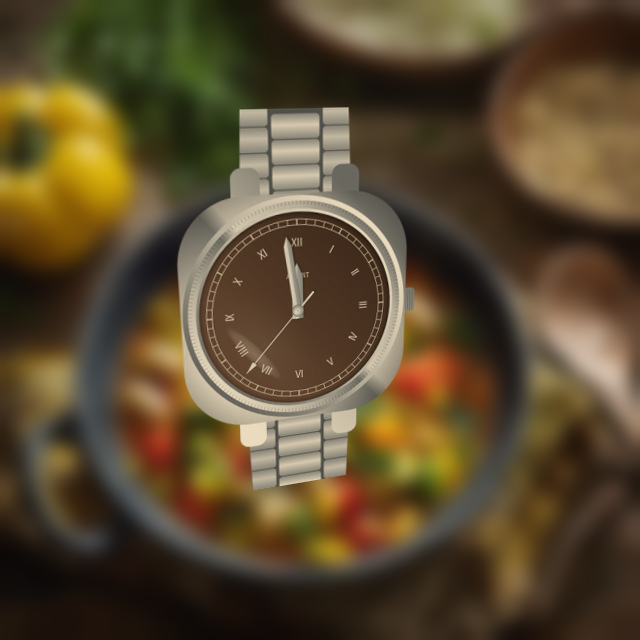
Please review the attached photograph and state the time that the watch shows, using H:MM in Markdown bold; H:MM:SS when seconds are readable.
**11:58:37**
